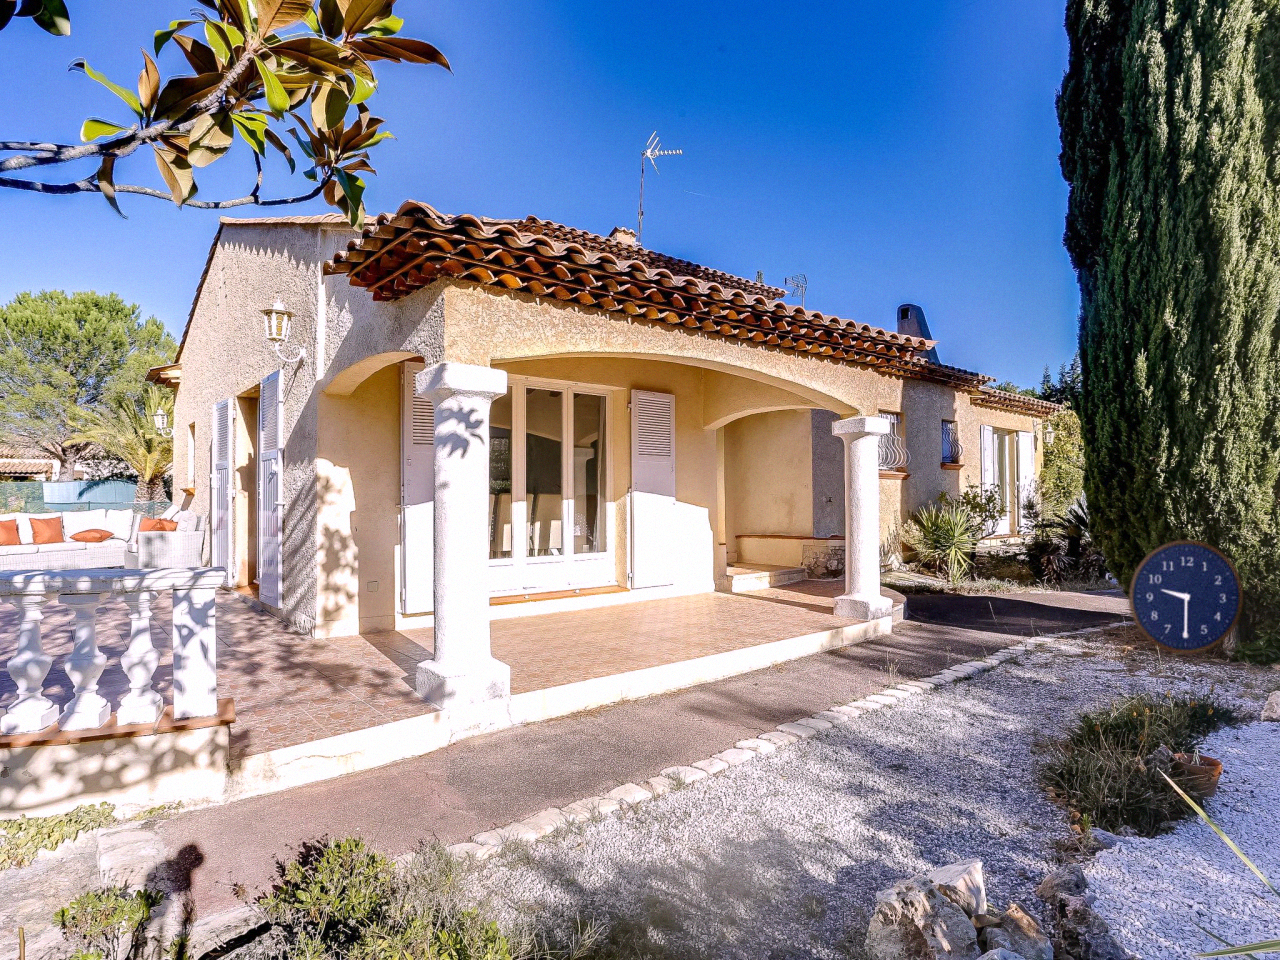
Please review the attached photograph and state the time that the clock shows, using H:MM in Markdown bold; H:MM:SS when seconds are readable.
**9:30**
